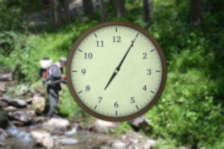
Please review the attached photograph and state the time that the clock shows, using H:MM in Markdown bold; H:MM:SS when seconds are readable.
**7:05**
